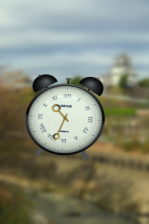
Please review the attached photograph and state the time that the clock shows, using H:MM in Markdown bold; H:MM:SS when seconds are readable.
**10:33**
